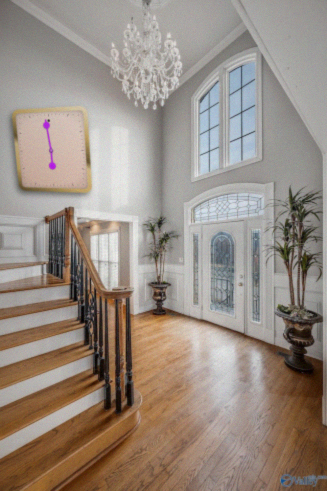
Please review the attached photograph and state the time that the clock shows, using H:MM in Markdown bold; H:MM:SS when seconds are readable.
**5:59**
